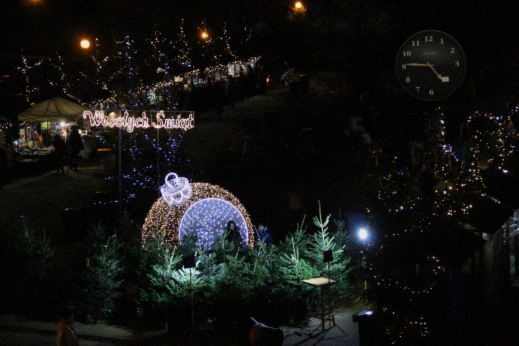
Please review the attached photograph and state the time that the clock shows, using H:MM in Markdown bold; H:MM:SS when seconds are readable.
**4:46**
